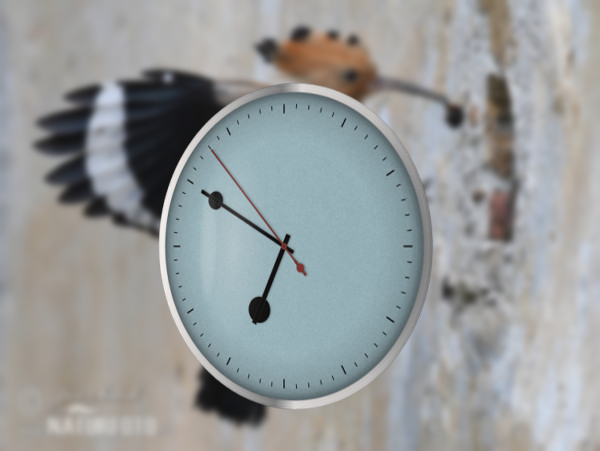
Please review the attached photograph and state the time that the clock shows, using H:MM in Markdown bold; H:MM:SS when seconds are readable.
**6:49:53**
